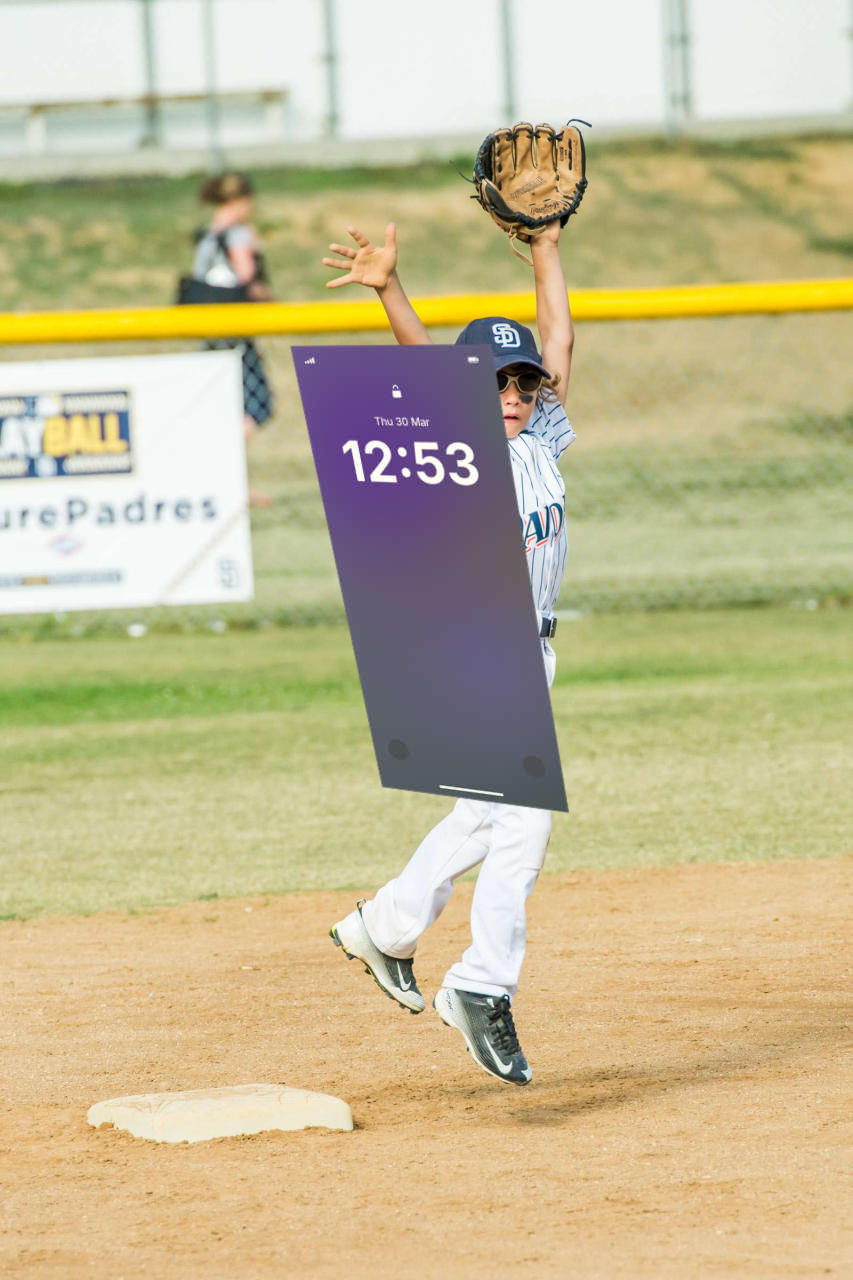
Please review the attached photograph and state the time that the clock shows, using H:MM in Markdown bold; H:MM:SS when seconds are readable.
**12:53**
